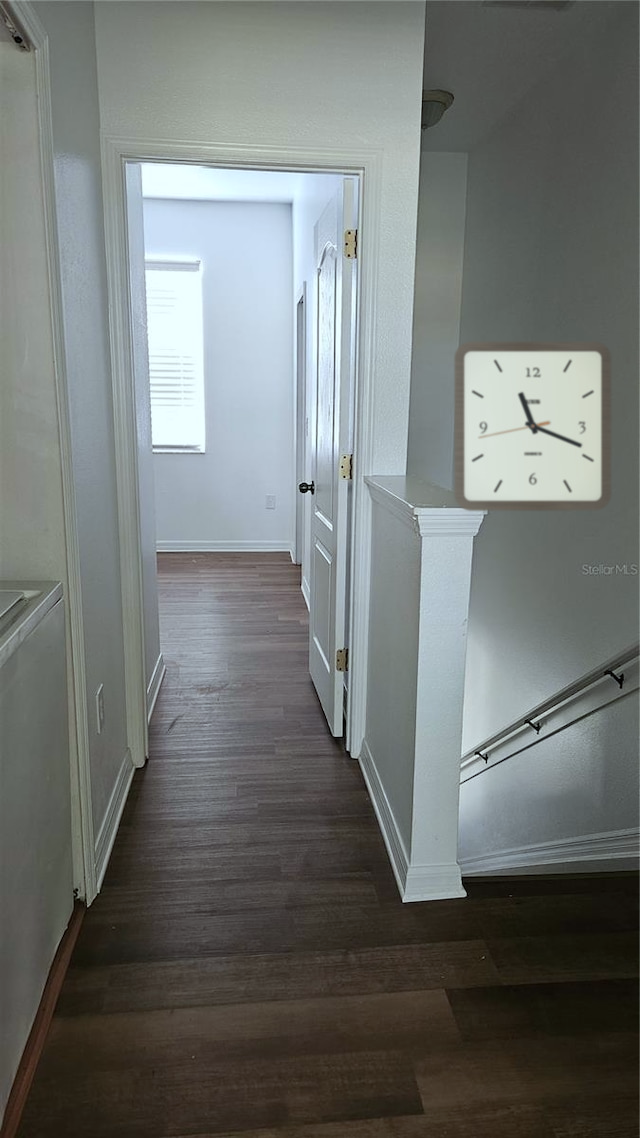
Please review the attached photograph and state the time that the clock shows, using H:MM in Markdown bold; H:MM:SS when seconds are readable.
**11:18:43**
